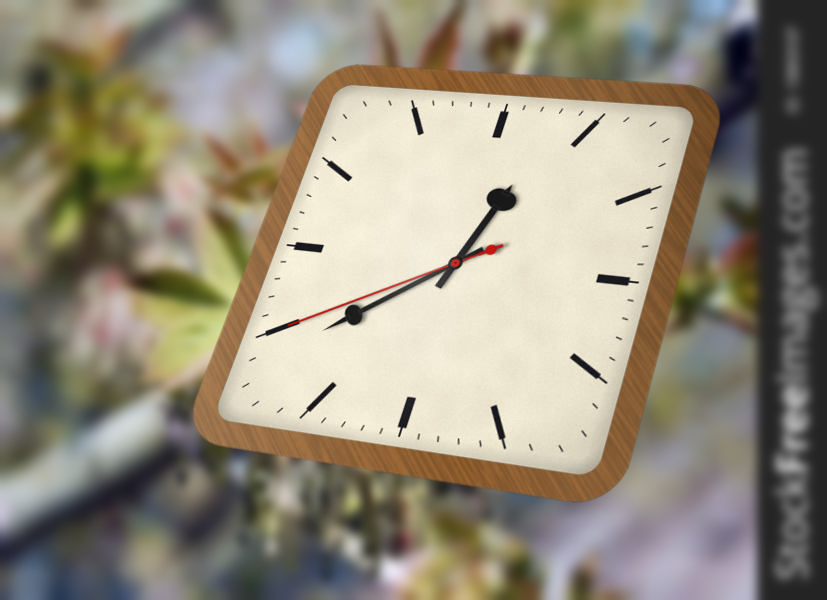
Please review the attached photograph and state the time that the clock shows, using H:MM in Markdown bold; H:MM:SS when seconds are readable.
**12:38:40**
